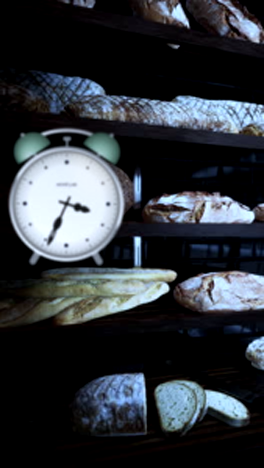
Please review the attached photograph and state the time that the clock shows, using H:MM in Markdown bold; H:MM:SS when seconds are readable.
**3:34**
